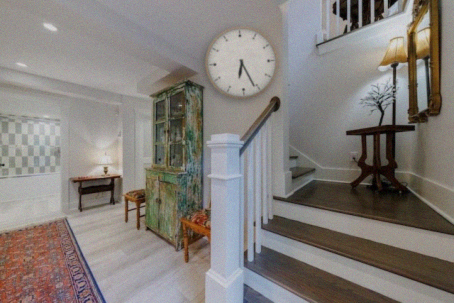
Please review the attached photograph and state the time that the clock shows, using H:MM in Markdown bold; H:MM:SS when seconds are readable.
**6:26**
